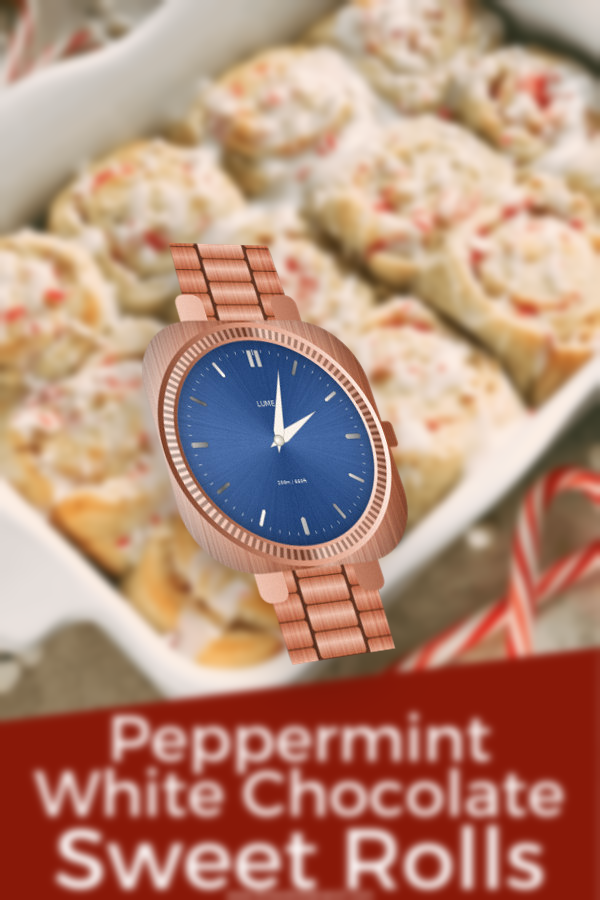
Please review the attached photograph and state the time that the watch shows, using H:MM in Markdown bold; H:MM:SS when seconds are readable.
**2:03**
